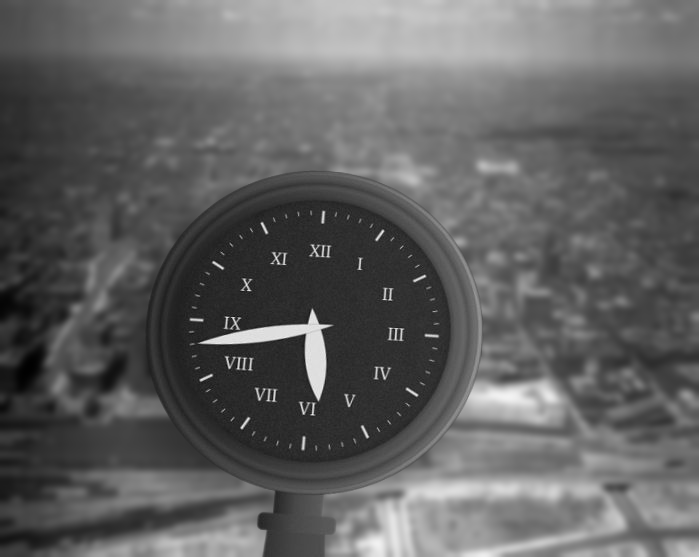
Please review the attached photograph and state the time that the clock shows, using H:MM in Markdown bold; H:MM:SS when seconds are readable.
**5:43**
